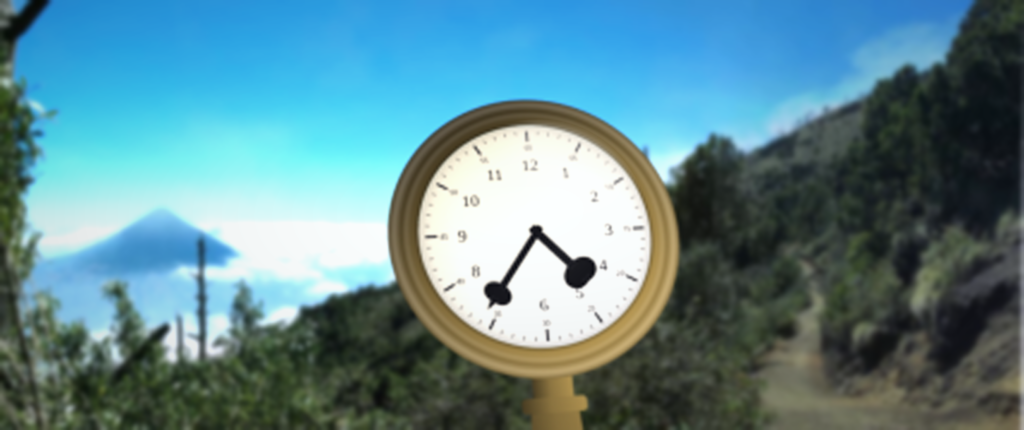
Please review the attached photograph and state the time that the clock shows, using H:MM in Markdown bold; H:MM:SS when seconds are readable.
**4:36**
